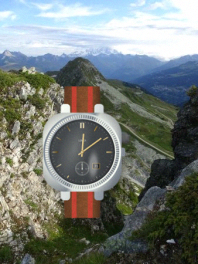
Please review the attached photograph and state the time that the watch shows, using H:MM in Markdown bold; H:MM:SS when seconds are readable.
**12:09**
